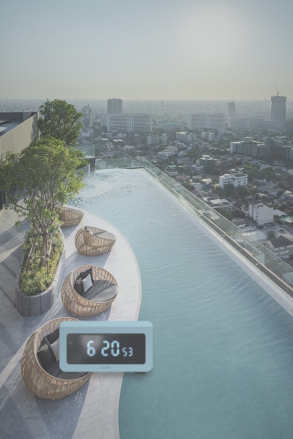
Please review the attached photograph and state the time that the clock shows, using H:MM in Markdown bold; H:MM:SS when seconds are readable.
**6:20:53**
